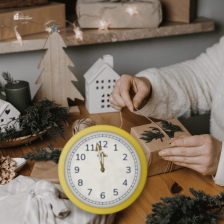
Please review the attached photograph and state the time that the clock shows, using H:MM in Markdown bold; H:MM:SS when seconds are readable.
**11:58**
